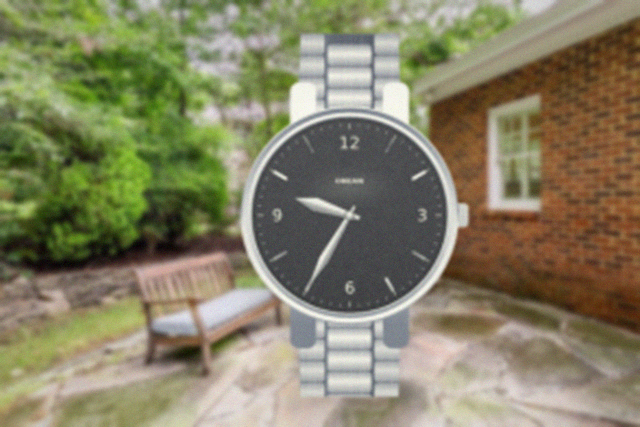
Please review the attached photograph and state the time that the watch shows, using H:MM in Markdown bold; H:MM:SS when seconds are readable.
**9:35**
